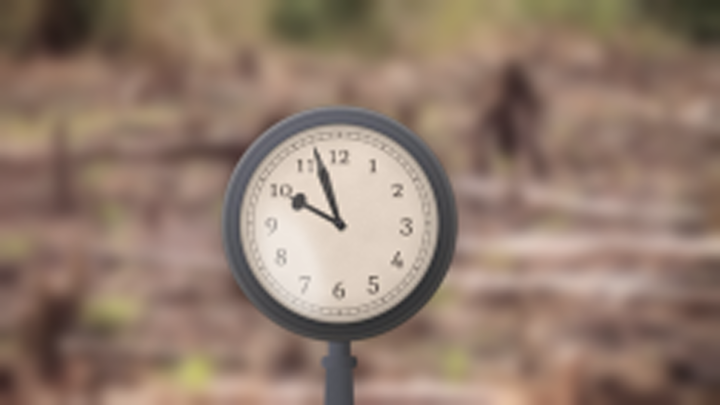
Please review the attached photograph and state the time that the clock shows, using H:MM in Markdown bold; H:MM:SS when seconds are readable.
**9:57**
